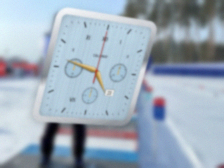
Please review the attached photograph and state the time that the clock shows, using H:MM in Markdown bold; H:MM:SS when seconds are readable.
**4:47**
